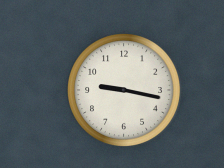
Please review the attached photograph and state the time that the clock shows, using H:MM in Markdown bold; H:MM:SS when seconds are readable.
**9:17**
